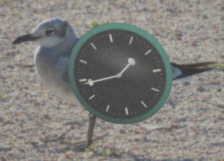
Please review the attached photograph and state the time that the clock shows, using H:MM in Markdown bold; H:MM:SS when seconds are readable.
**1:44**
